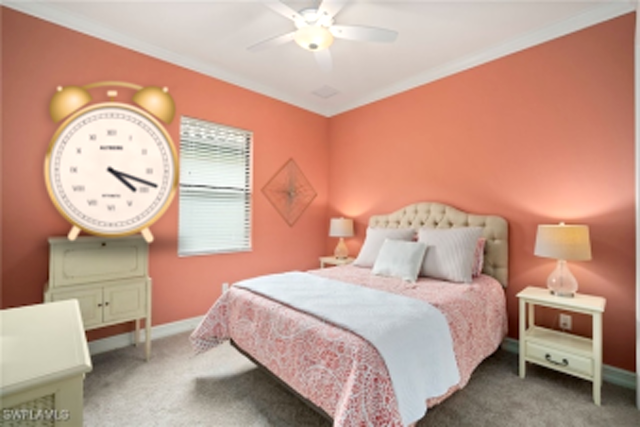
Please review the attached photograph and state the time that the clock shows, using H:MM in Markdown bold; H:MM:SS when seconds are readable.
**4:18**
